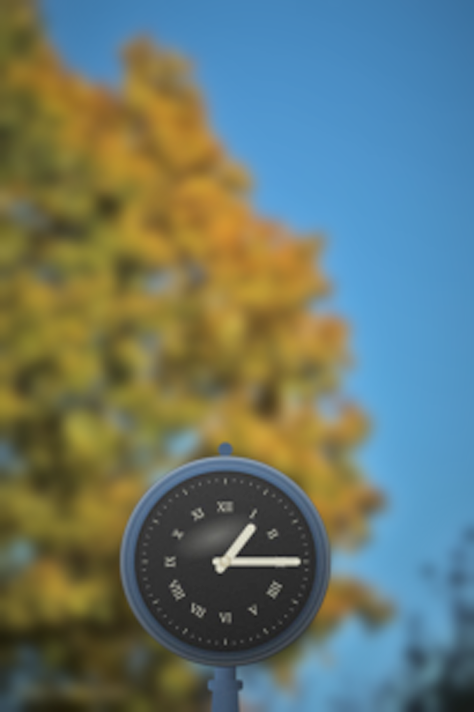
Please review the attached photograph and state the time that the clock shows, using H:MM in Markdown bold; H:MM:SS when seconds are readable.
**1:15**
